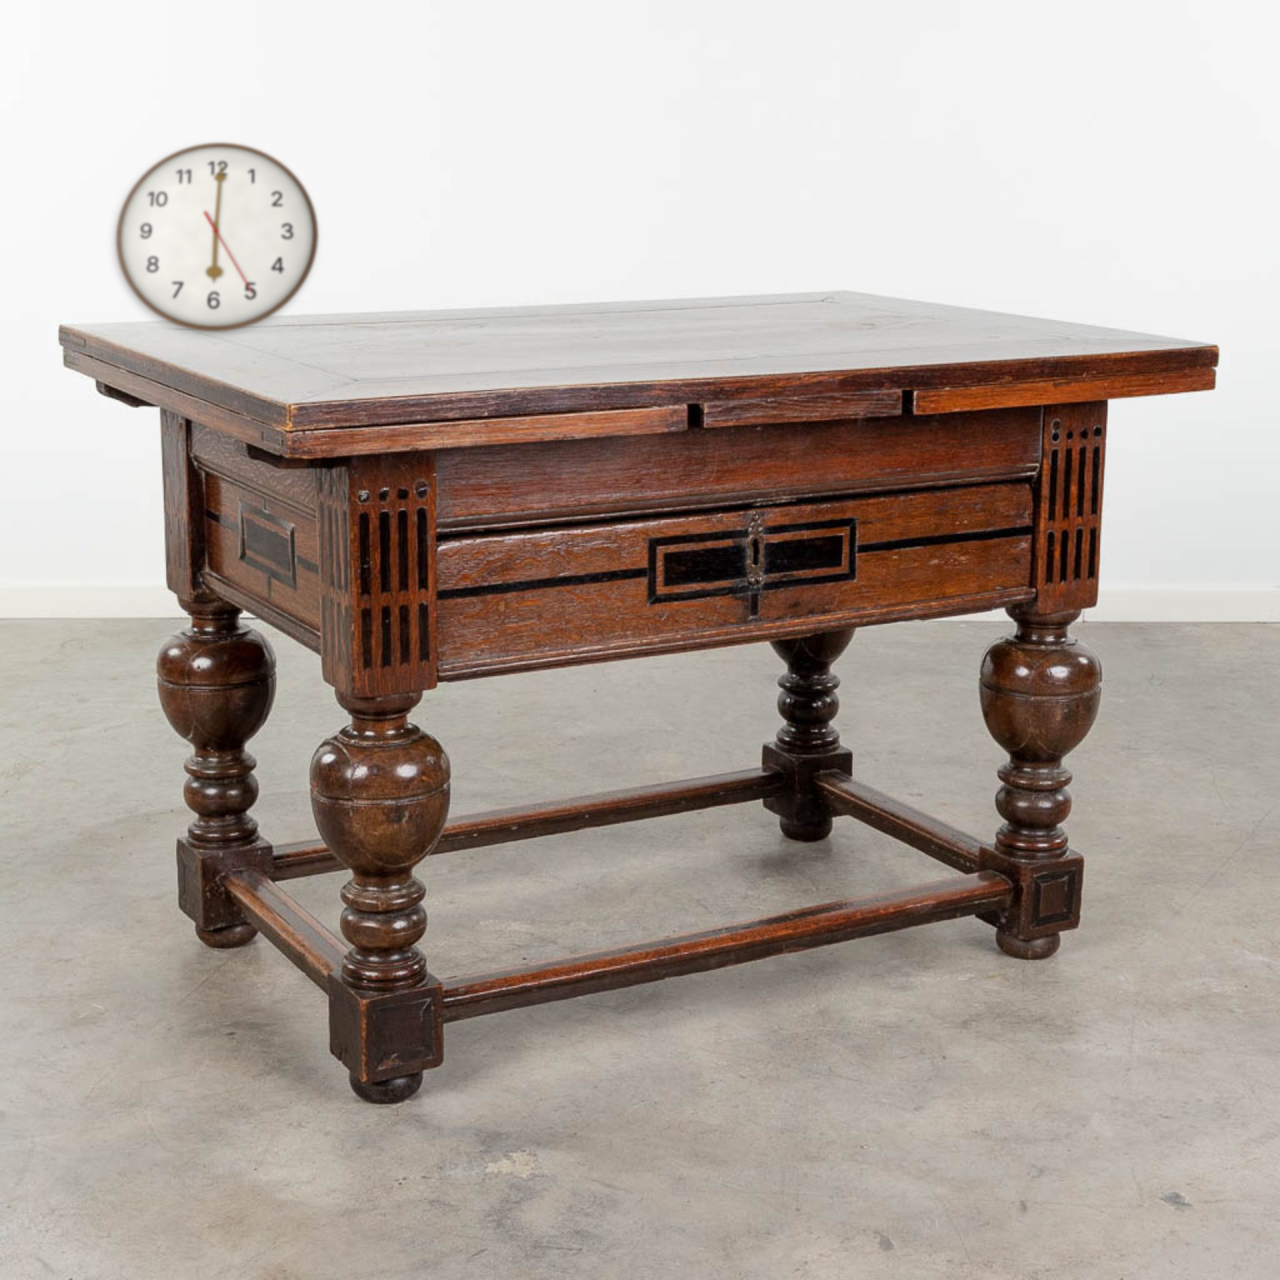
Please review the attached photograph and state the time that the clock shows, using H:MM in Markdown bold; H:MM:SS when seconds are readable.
**6:00:25**
